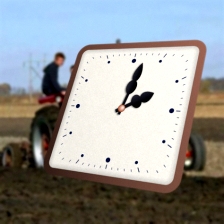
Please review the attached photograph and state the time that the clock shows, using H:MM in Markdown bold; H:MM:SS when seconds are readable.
**2:02**
